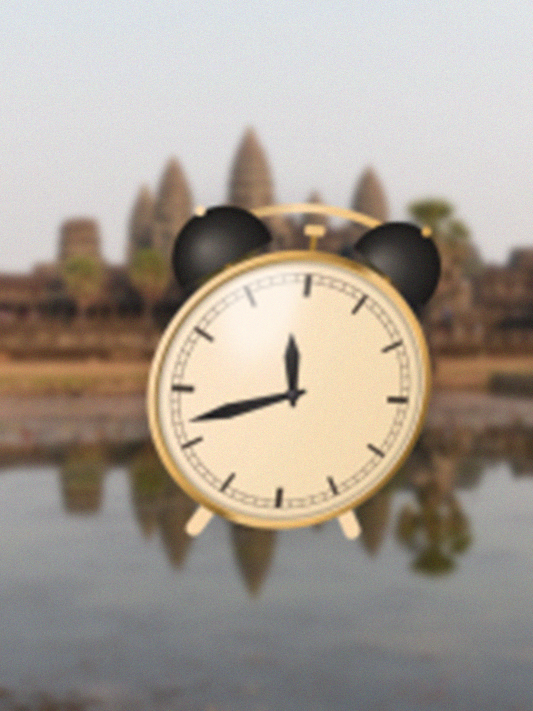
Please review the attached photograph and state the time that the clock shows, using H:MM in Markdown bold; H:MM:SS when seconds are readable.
**11:42**
